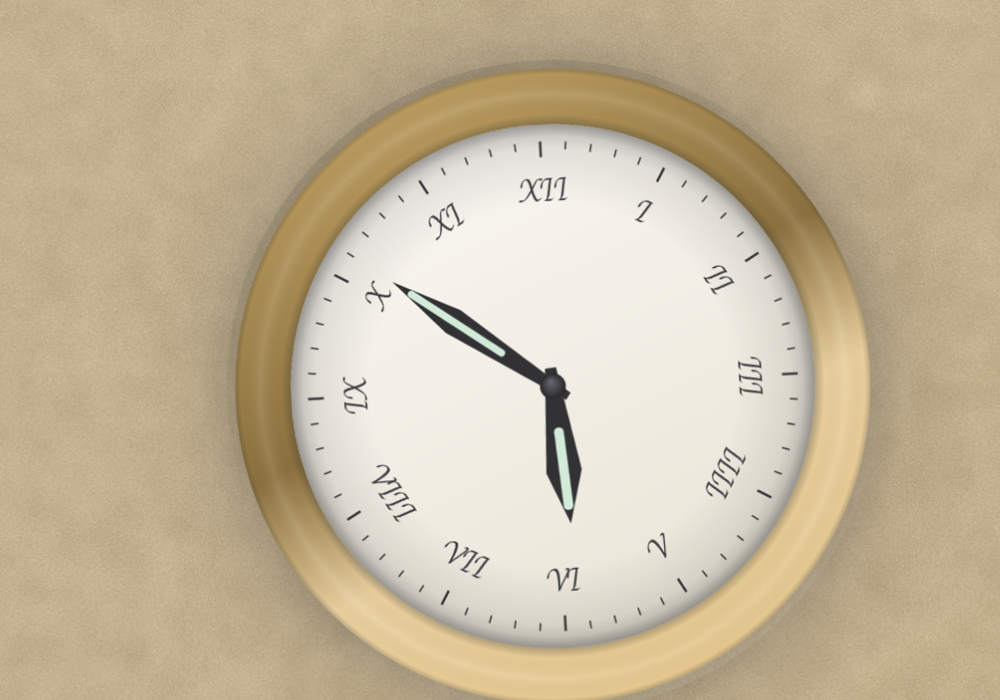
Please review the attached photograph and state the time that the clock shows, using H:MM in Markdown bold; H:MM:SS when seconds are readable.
**5:51**
